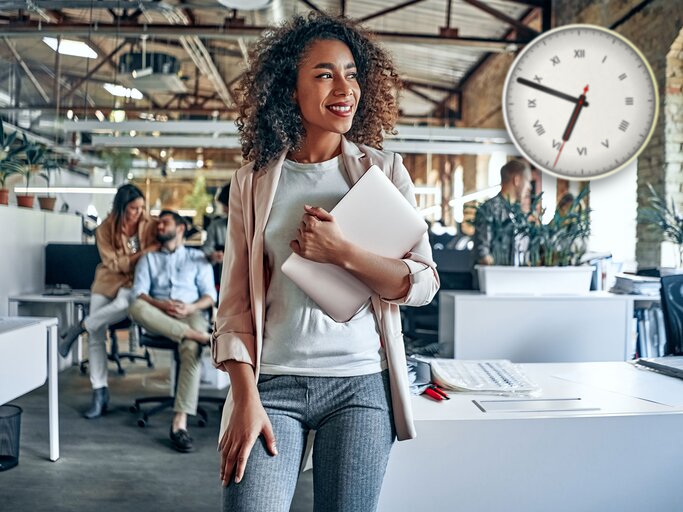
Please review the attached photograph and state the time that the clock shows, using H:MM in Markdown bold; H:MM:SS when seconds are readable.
**6:48:34**
